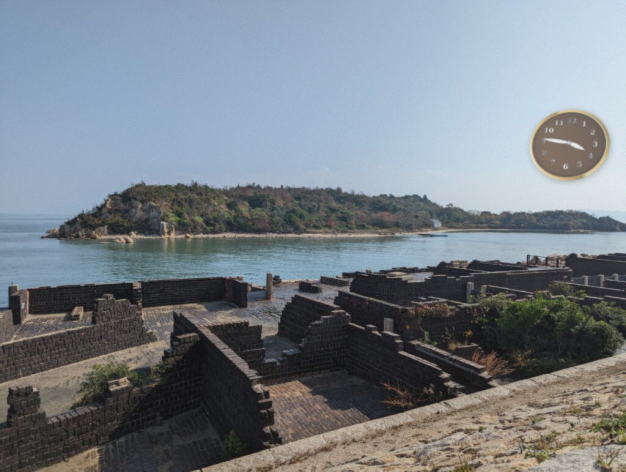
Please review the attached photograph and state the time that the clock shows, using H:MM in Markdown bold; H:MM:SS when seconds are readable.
**3:46**
